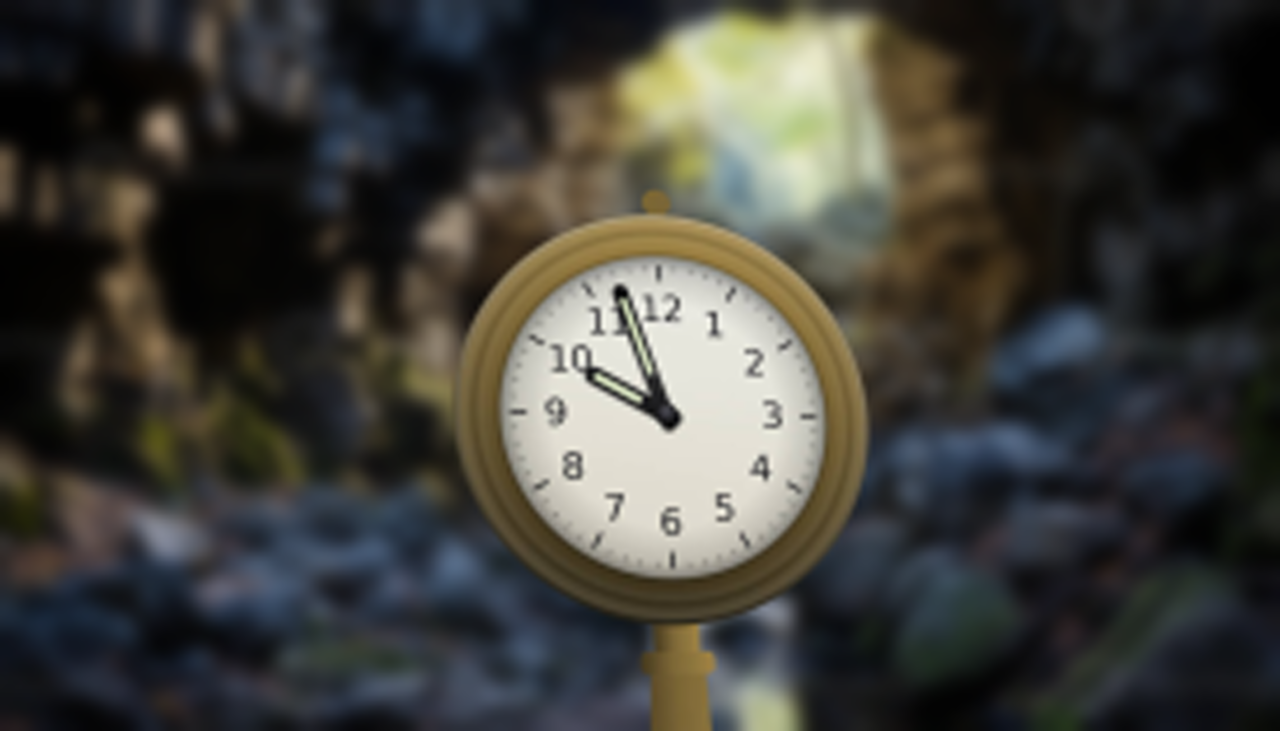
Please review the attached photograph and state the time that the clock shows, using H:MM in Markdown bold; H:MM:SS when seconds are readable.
**9:57**
